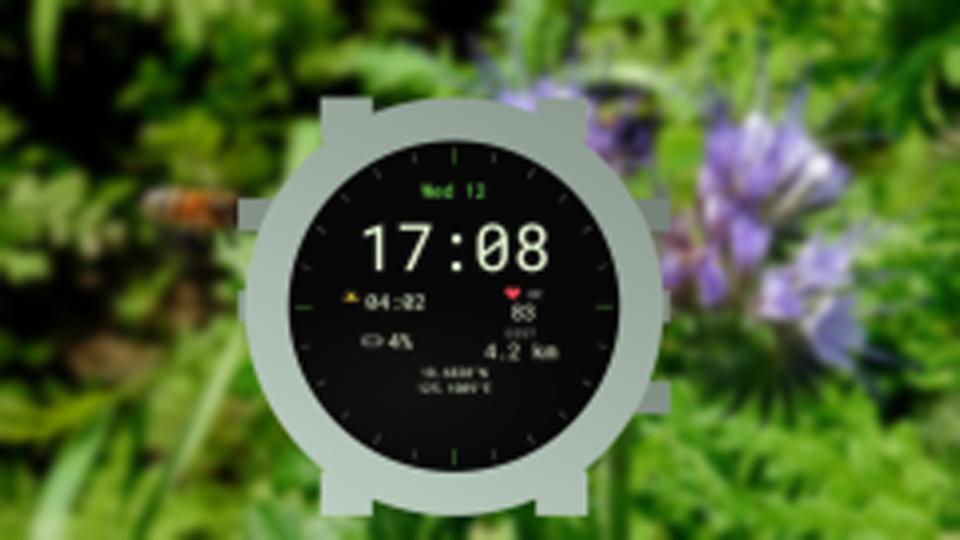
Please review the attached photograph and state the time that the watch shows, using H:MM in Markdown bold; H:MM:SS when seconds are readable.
**17:08**
